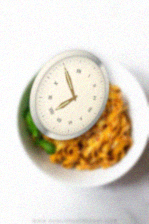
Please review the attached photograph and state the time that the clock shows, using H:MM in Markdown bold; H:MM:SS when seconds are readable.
**7:55**
